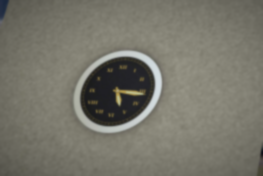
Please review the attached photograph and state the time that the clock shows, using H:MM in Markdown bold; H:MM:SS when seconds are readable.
**5:16**
